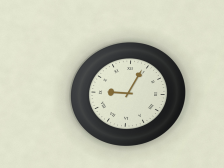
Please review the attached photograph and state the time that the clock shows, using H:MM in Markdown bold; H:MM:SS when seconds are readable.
**9:04**
